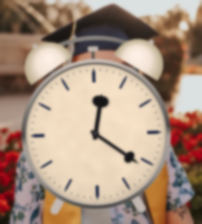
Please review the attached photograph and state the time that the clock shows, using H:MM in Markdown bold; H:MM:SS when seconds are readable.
**12:21**
